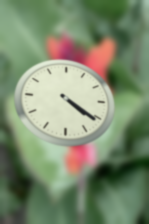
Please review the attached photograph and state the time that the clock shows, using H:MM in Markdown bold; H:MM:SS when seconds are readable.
**4:21**
